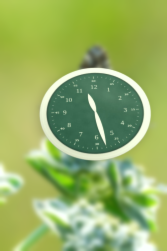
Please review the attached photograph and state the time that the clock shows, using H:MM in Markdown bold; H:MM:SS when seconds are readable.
**11:28**
